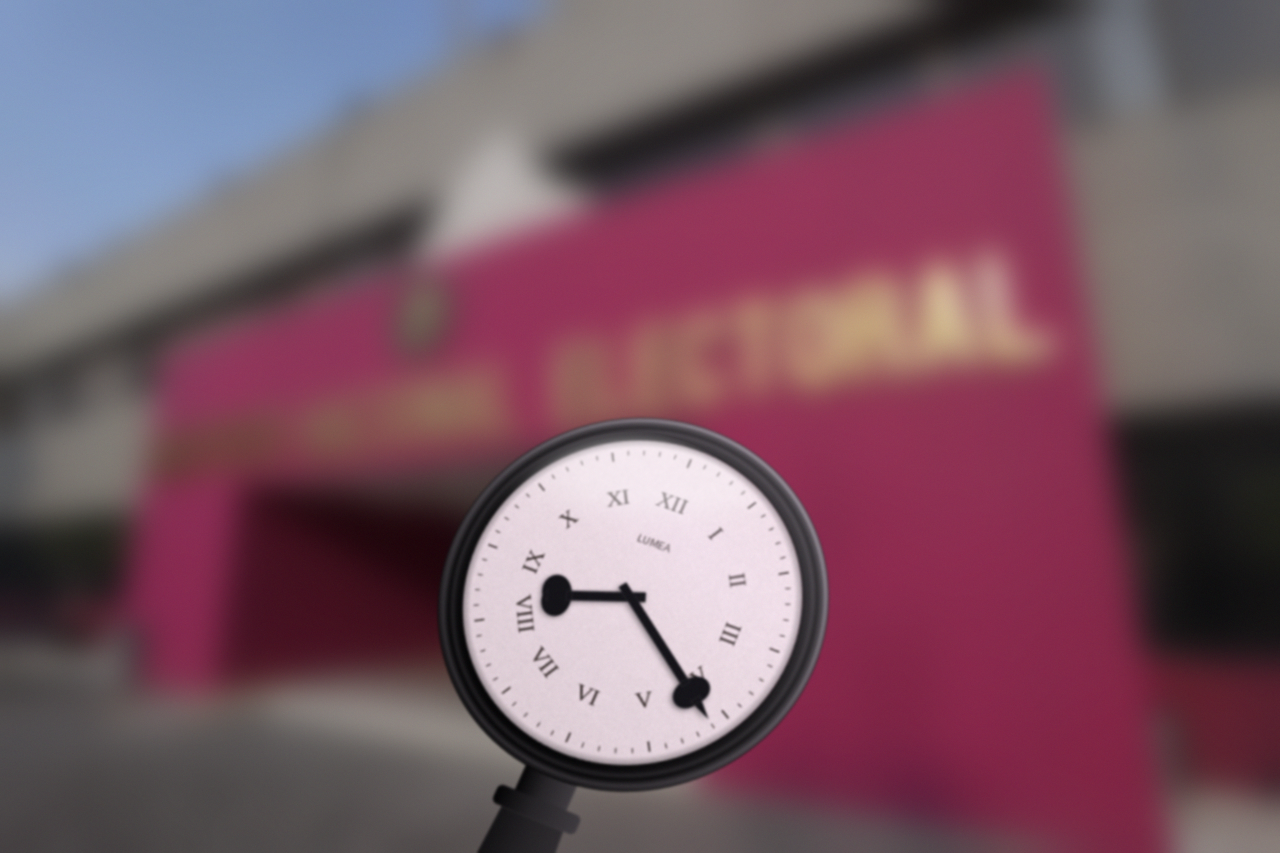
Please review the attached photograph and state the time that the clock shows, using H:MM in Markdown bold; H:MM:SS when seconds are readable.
**8:21**
